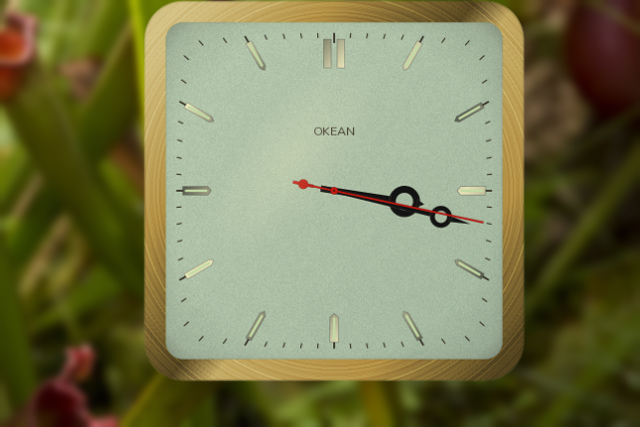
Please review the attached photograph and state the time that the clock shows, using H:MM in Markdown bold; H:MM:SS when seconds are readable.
**3:17:17**
